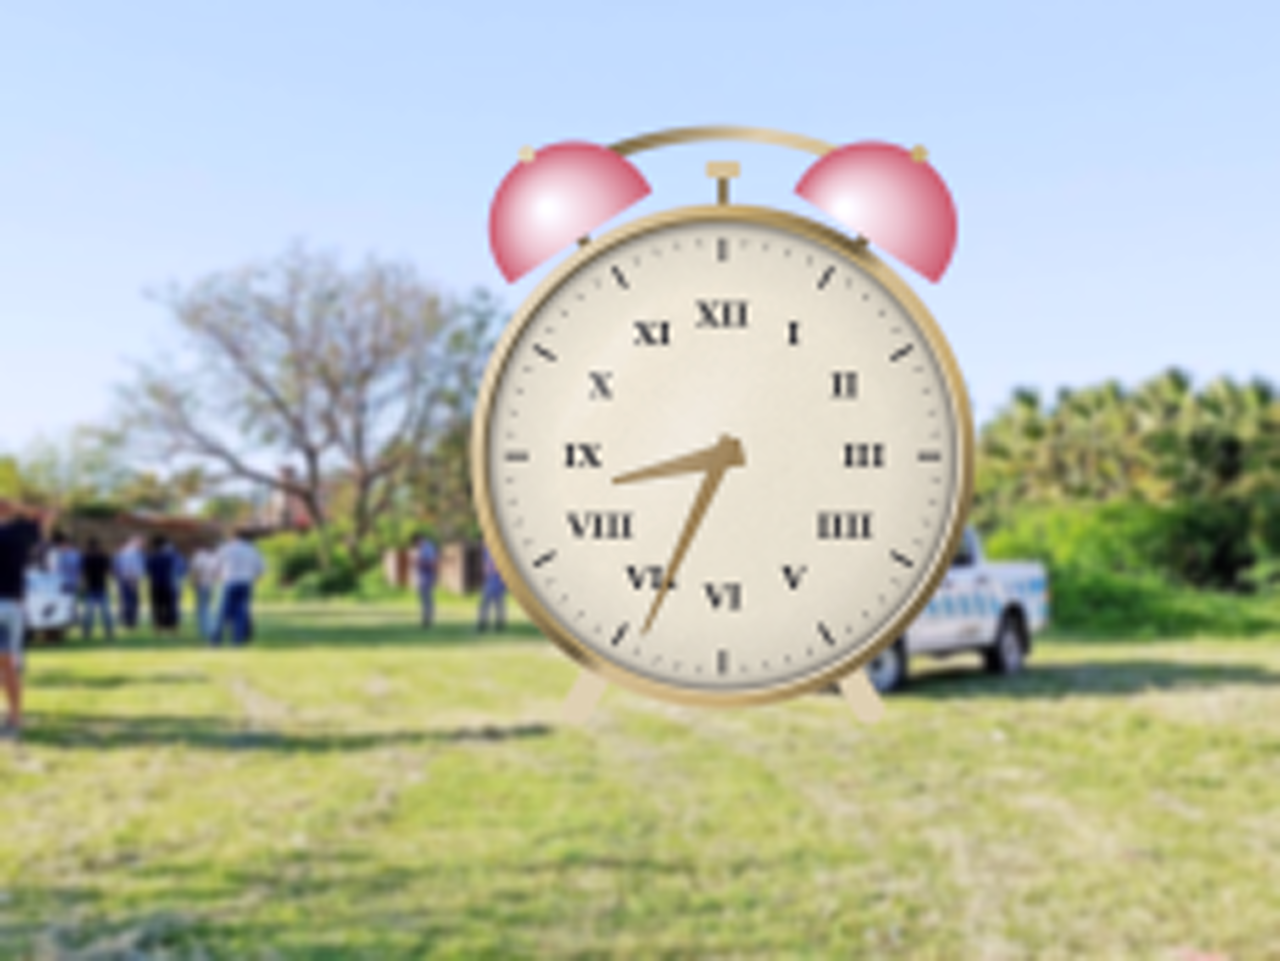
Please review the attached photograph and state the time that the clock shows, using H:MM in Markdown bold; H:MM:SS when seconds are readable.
**8:34**
